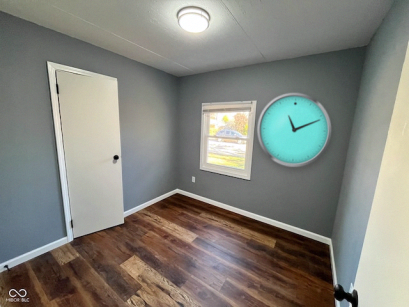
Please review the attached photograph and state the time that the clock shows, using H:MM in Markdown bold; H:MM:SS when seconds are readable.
**11:11**
